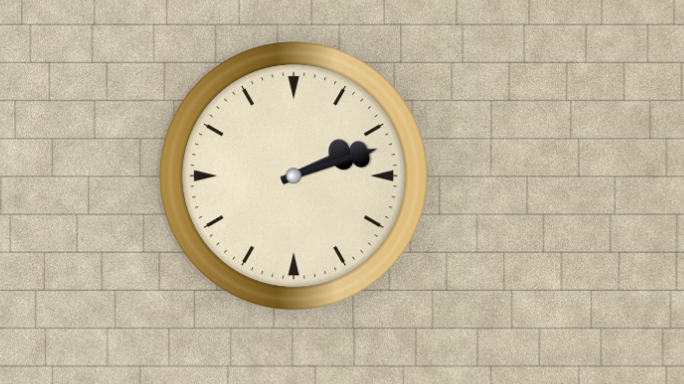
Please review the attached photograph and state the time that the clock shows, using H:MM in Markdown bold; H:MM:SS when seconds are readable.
**2:12**
